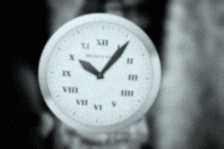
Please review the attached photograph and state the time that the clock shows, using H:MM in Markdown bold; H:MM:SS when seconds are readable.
**10:06**
